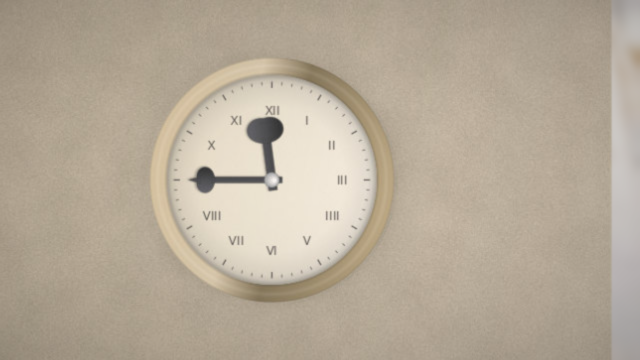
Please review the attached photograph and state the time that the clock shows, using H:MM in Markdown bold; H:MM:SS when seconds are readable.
**11:45**
